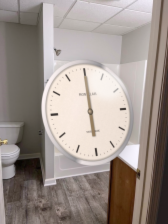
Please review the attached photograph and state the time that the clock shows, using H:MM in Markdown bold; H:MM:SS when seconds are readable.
**6:00**
